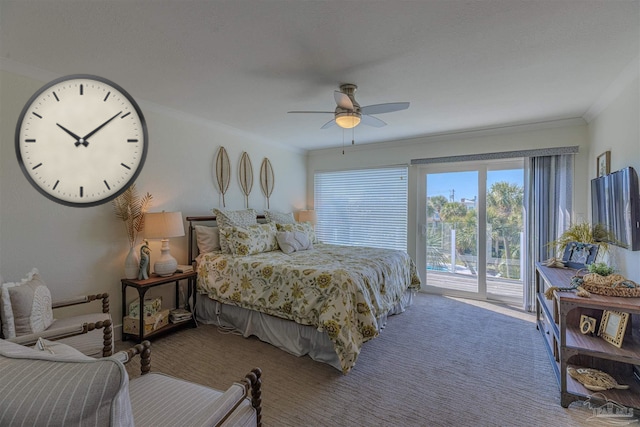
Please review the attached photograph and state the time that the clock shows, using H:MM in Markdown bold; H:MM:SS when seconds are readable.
**10:09**
